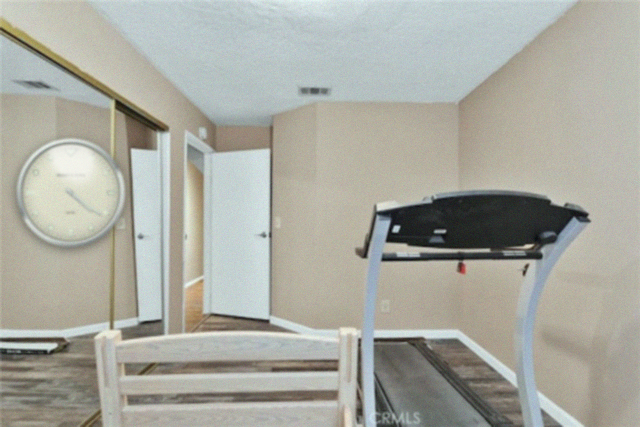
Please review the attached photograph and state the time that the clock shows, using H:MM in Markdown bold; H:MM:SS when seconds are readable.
**4:21**
